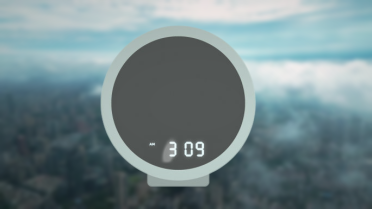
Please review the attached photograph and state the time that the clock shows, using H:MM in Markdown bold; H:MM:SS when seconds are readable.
**3:09**
